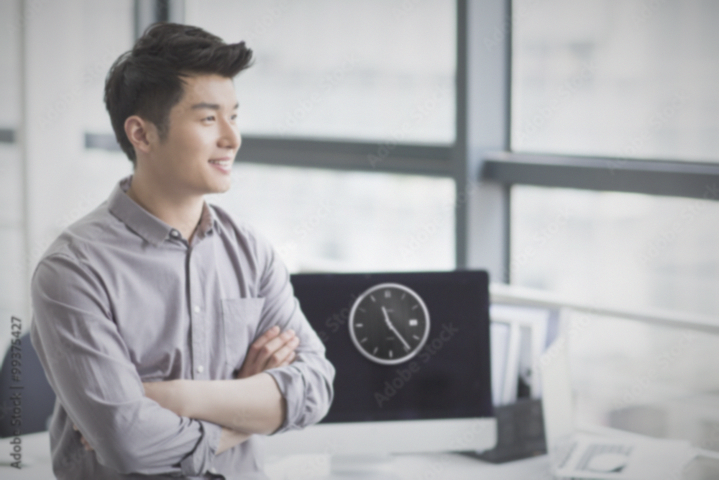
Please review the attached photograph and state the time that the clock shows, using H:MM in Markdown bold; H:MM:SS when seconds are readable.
**11:24**
